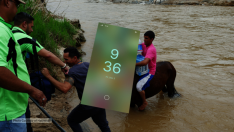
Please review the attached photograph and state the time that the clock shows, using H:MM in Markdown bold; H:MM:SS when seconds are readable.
**9:36**
